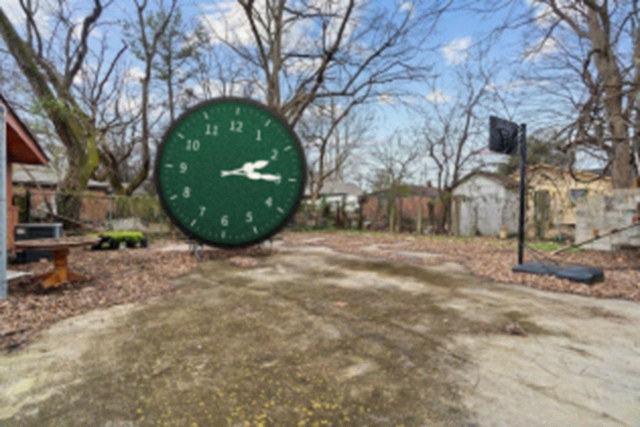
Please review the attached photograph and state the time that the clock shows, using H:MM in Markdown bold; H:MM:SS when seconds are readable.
**2:15**
